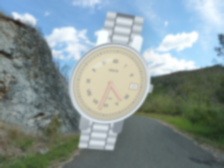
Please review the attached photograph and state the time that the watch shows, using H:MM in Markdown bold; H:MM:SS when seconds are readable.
**4:32**
